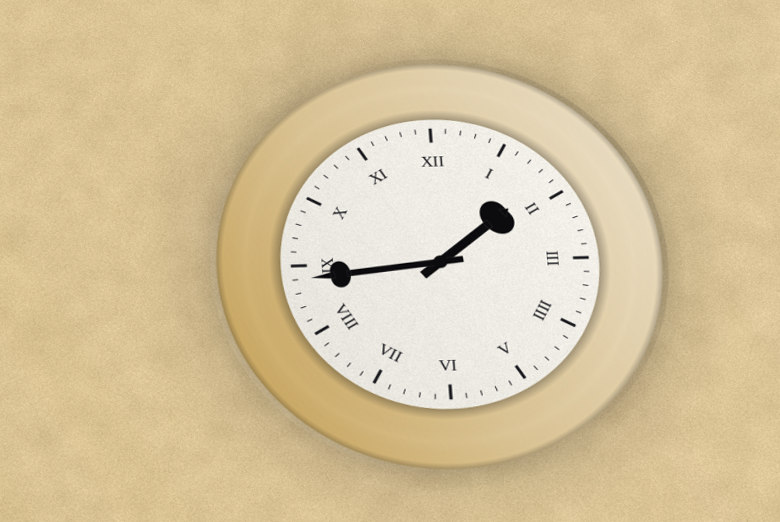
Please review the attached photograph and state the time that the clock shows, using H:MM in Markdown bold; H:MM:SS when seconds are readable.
**1:44**
